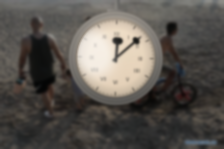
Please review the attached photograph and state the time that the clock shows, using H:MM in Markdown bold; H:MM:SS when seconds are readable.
**12:08**
